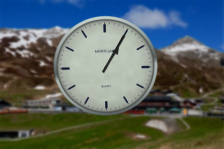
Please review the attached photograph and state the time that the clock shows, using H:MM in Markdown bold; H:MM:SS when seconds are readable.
**1:05**
